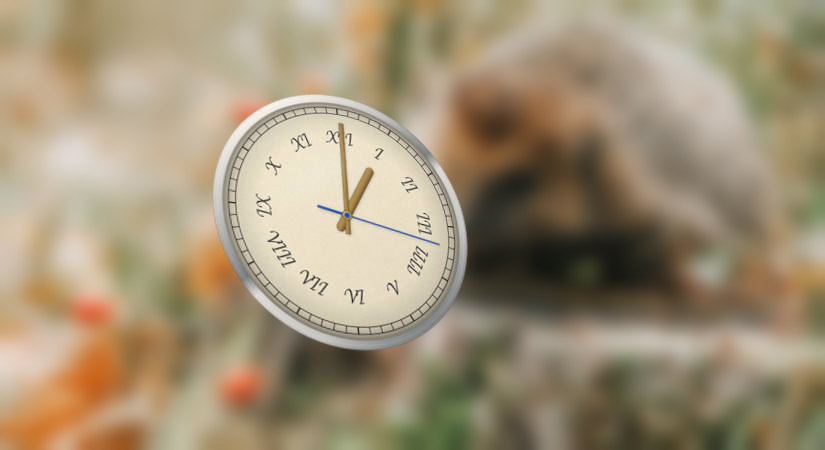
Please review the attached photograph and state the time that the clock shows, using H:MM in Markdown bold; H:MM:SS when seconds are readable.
**1:00:17**
